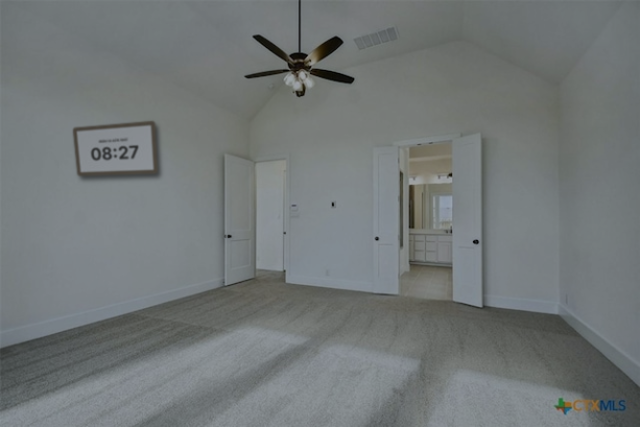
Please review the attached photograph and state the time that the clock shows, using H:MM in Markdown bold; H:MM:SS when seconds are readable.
**8:27**
